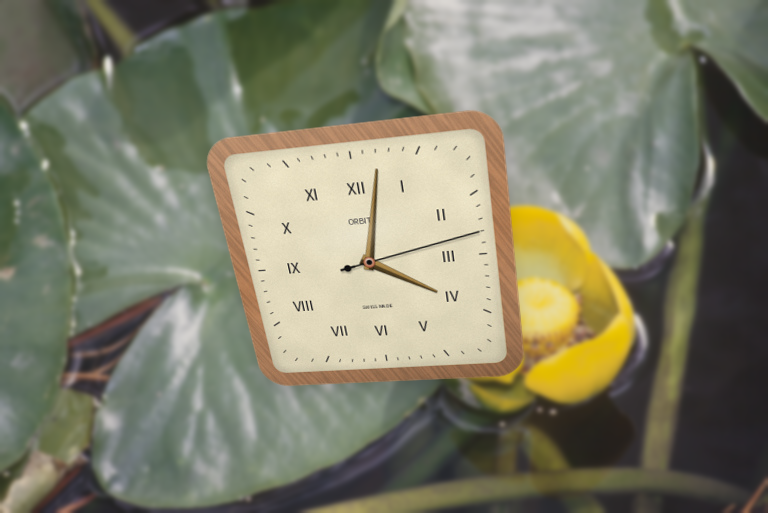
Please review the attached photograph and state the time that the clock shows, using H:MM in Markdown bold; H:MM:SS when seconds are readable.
**4:02:13**
